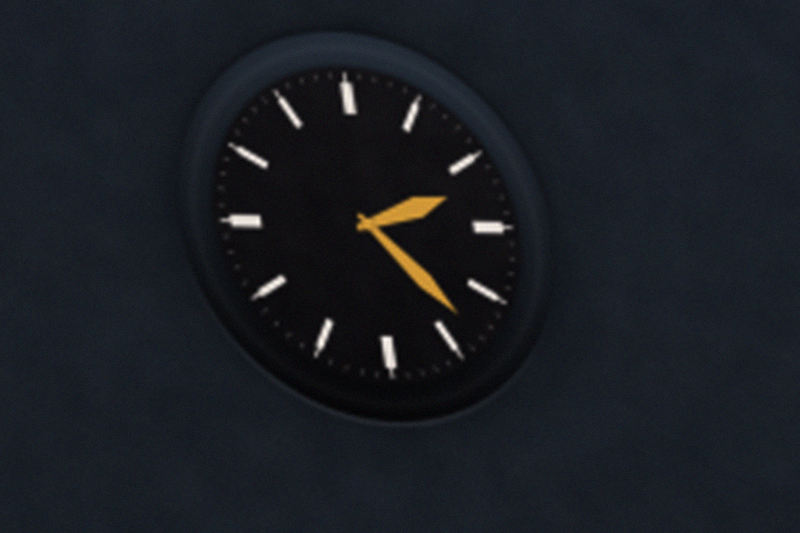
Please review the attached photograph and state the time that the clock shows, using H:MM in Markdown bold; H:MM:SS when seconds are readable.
**2:23**
